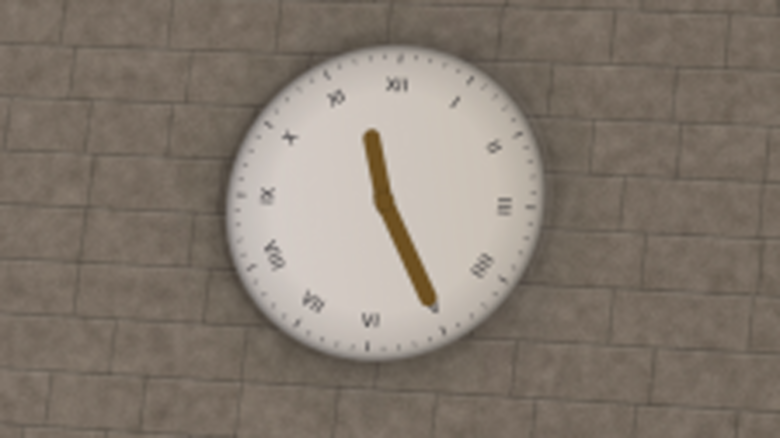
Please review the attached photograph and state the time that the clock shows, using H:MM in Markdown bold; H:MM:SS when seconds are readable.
**11:25**
